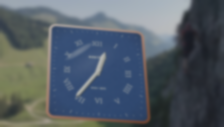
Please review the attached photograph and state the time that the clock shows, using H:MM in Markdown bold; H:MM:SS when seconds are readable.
**12:36**
